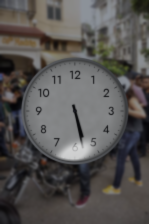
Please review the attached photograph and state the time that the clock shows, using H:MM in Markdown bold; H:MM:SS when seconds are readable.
**5:28**
